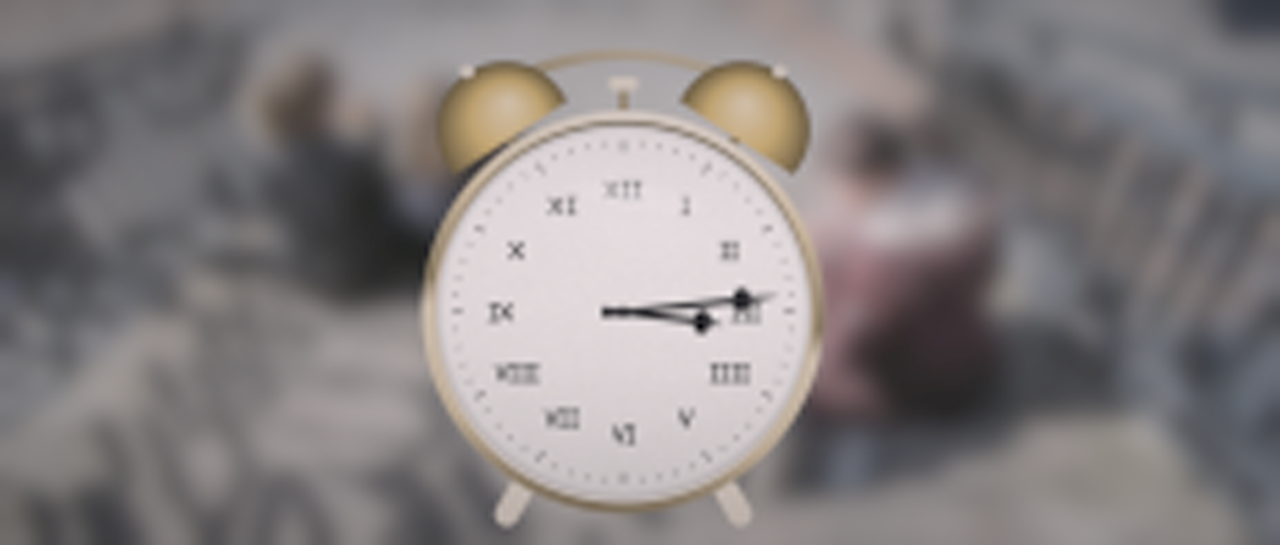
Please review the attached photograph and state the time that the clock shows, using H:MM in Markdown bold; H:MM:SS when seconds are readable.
**3:14**
